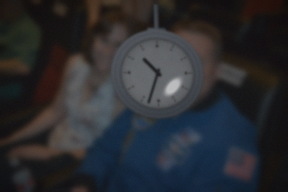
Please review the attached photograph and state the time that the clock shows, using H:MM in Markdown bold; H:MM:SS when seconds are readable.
**10:33**
